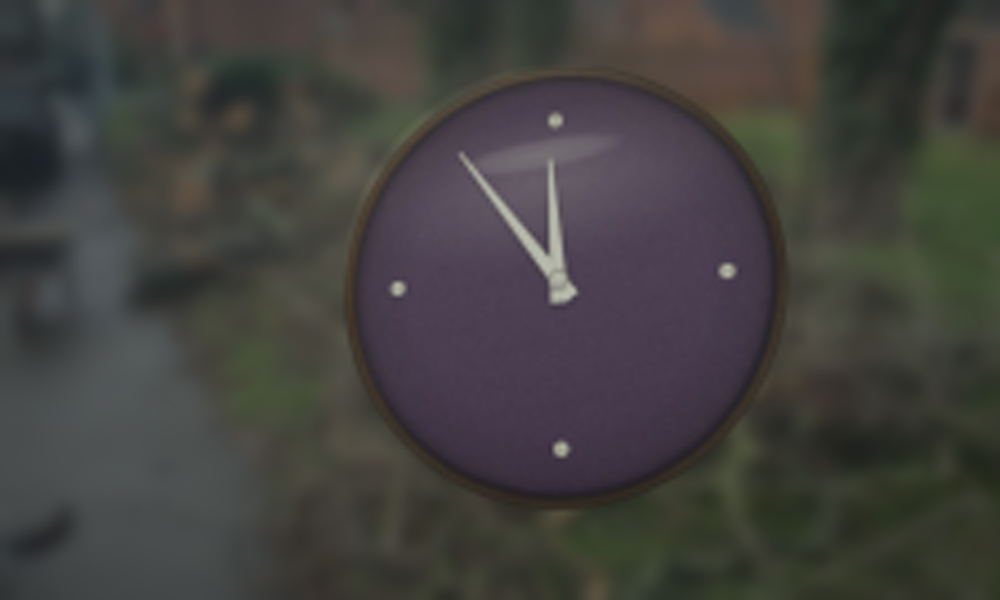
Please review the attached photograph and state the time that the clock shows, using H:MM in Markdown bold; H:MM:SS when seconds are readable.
**11:54**
